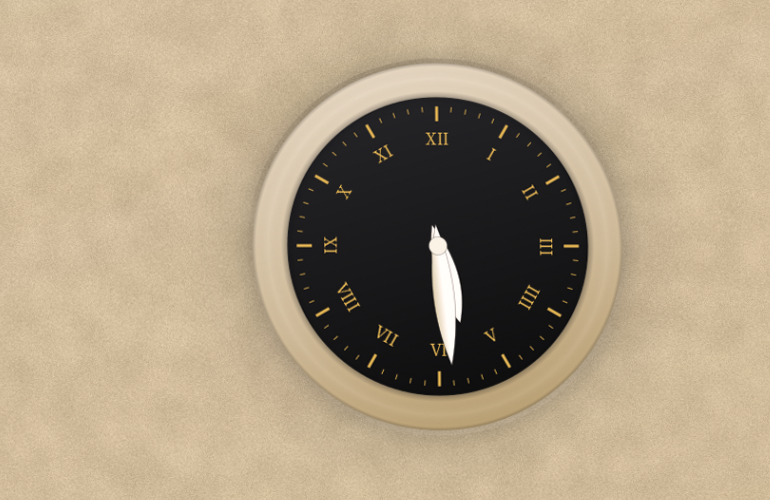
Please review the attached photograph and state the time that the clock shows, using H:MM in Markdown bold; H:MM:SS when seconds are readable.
**5:29**
